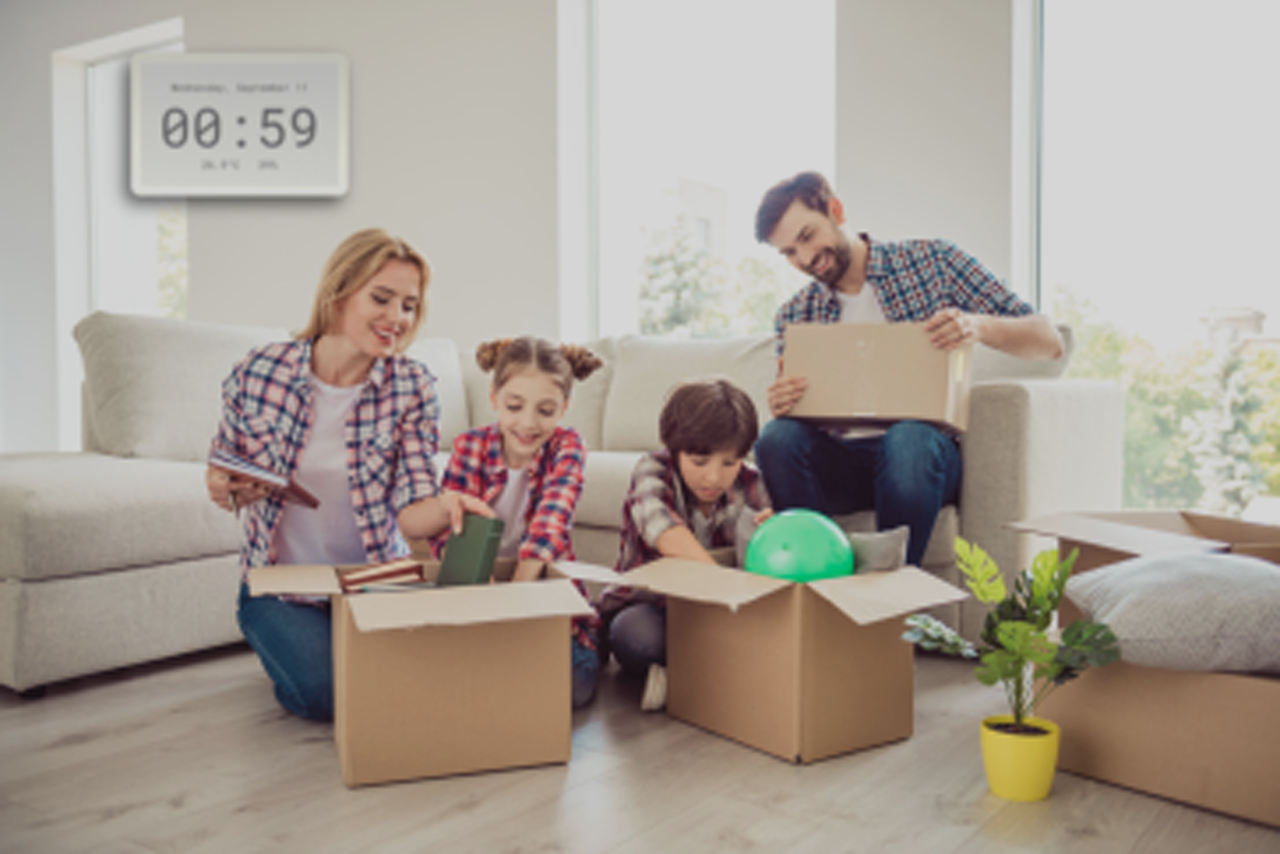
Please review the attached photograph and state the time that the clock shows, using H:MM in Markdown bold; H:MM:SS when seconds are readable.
**0:59**
